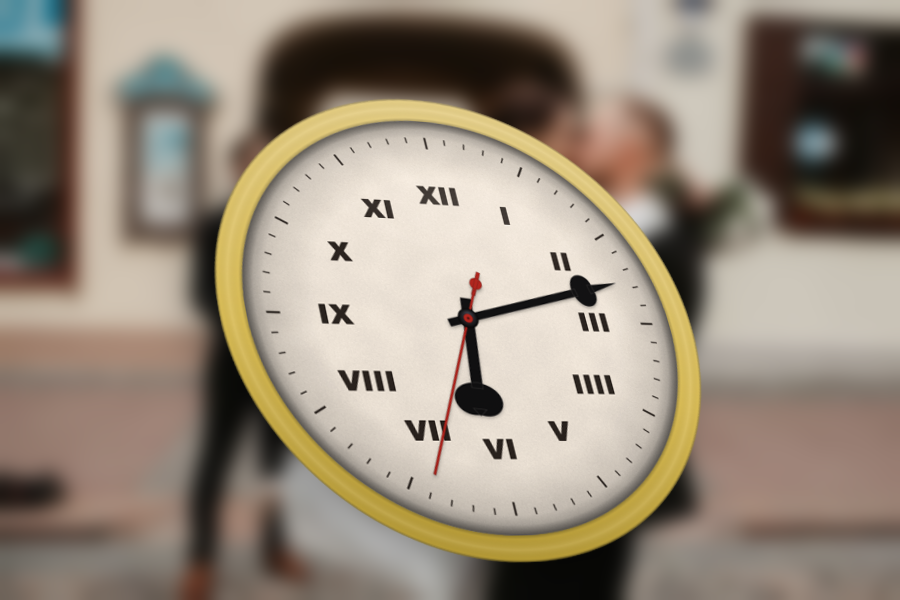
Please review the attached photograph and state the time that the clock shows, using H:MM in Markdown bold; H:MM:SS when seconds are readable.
**6:12:34**
